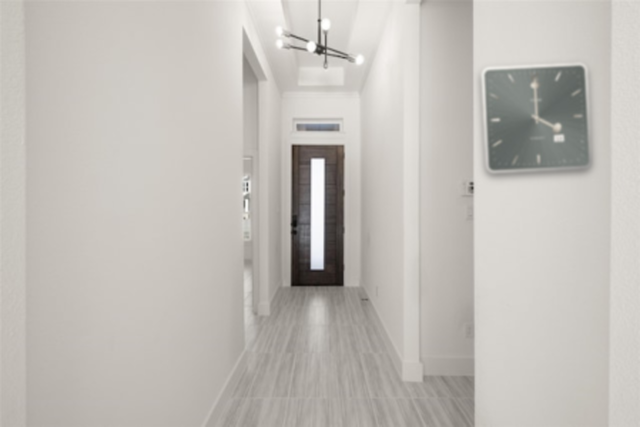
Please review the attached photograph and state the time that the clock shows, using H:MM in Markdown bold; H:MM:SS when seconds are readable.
**4:00**
